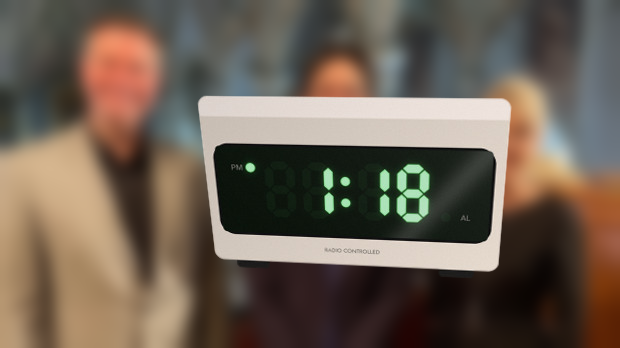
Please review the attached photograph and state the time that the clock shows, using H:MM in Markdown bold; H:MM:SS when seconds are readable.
**1:18**
